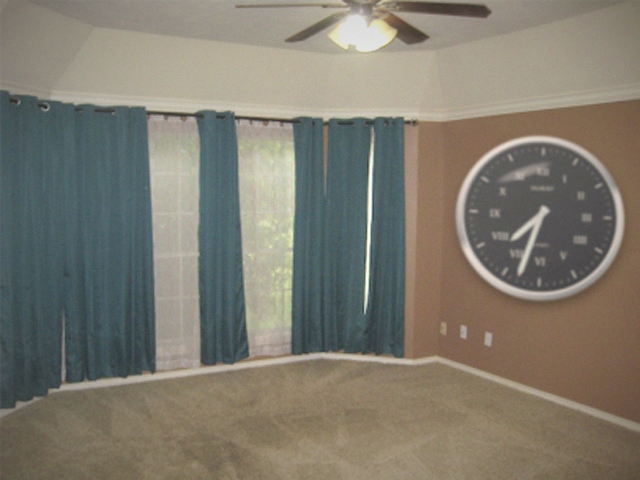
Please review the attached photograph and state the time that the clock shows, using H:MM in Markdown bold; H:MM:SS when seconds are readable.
**7:33**
